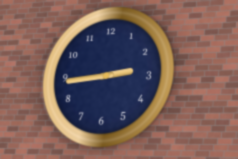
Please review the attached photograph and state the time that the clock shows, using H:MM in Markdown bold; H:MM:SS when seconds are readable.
**2:44**
